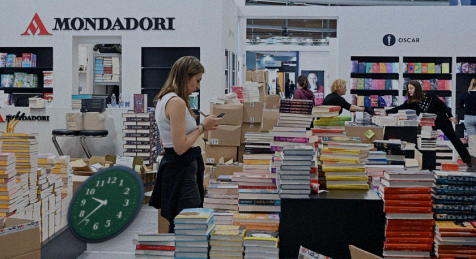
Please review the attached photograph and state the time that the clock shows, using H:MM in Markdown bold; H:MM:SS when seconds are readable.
**9:37**
